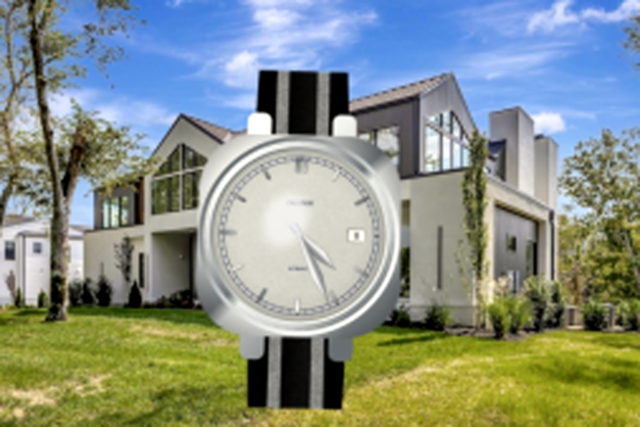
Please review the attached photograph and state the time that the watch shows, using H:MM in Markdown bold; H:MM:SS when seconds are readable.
**4:26**
